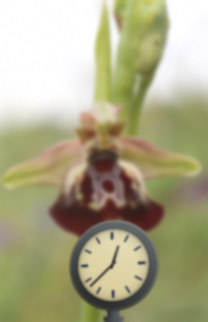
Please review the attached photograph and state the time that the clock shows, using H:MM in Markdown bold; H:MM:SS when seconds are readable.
**12:38**
